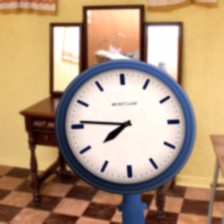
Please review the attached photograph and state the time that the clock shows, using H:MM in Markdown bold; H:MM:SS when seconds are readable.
**7:46**
